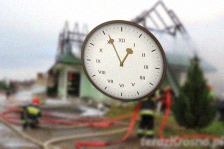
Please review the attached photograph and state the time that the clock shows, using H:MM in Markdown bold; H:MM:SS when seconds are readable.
**12:56**
